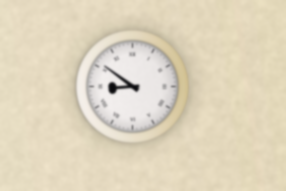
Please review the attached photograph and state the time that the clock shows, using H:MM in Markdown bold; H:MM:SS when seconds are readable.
**8:51**
